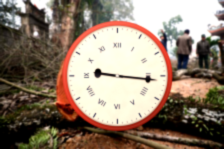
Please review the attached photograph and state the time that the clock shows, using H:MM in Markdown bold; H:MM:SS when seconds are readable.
**9:16**
